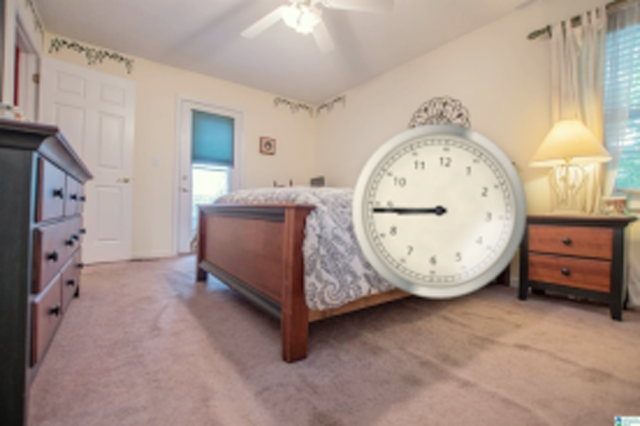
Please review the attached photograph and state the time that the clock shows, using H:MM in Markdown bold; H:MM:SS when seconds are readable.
**8:44**
